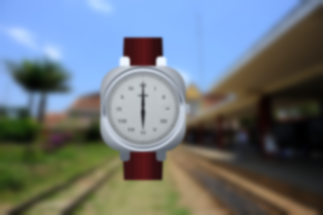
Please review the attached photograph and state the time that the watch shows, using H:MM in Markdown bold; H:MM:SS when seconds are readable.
**6:00**
